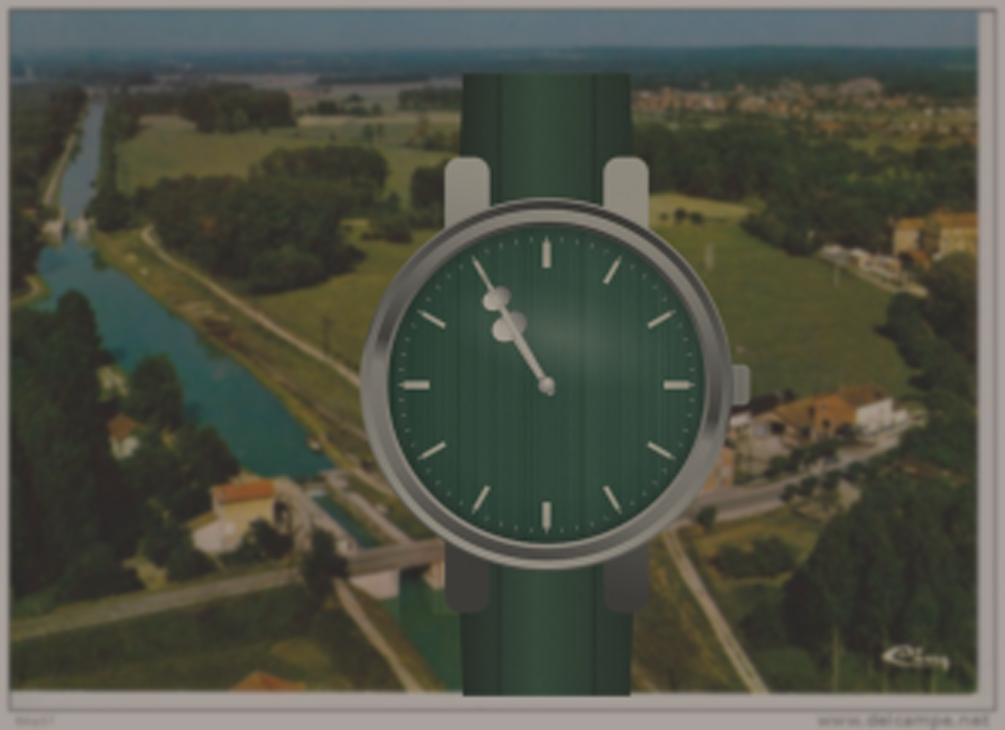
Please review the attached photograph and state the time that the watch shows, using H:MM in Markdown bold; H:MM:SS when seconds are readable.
**10:55**
